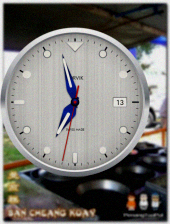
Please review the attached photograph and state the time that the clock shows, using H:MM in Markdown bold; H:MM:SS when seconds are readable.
**6:57:32**
